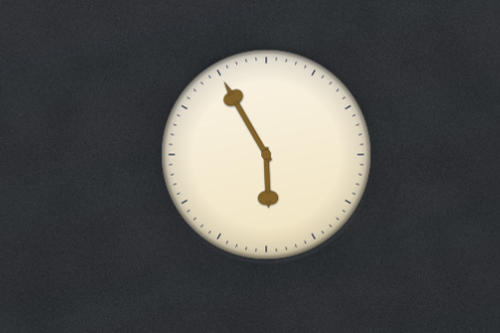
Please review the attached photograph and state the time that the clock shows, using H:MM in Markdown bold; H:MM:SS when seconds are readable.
**5:55**
